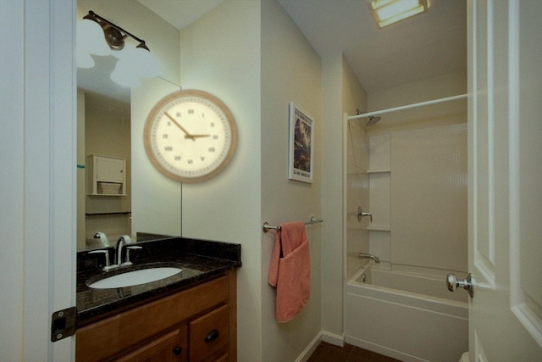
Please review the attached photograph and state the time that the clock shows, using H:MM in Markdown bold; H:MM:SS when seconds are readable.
**2:52**
